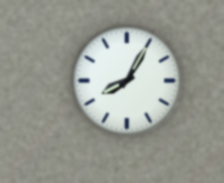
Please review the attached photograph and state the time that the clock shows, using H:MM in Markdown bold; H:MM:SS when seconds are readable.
**8:05**
